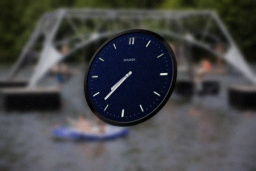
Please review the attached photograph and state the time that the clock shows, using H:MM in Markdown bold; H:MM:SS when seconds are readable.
**7:37**
